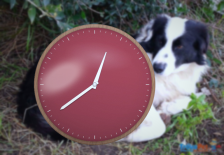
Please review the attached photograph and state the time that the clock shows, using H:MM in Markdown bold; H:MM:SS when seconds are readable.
**12:39**
